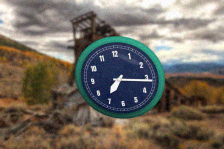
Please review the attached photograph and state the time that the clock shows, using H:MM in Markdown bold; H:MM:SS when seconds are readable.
**7:16**
